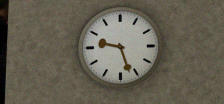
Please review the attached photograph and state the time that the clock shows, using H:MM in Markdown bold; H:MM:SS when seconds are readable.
**9:27**
